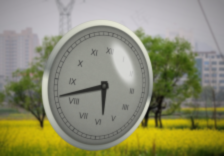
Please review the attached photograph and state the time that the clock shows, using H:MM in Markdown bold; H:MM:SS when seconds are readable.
**5:42**
